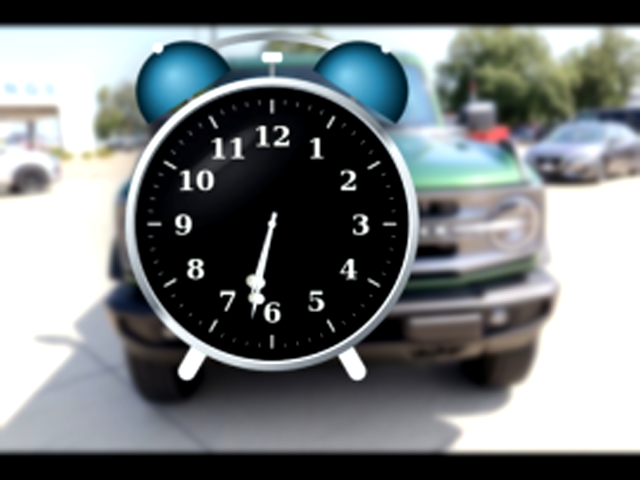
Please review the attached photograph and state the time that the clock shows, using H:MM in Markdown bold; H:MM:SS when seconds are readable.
**6:32**
